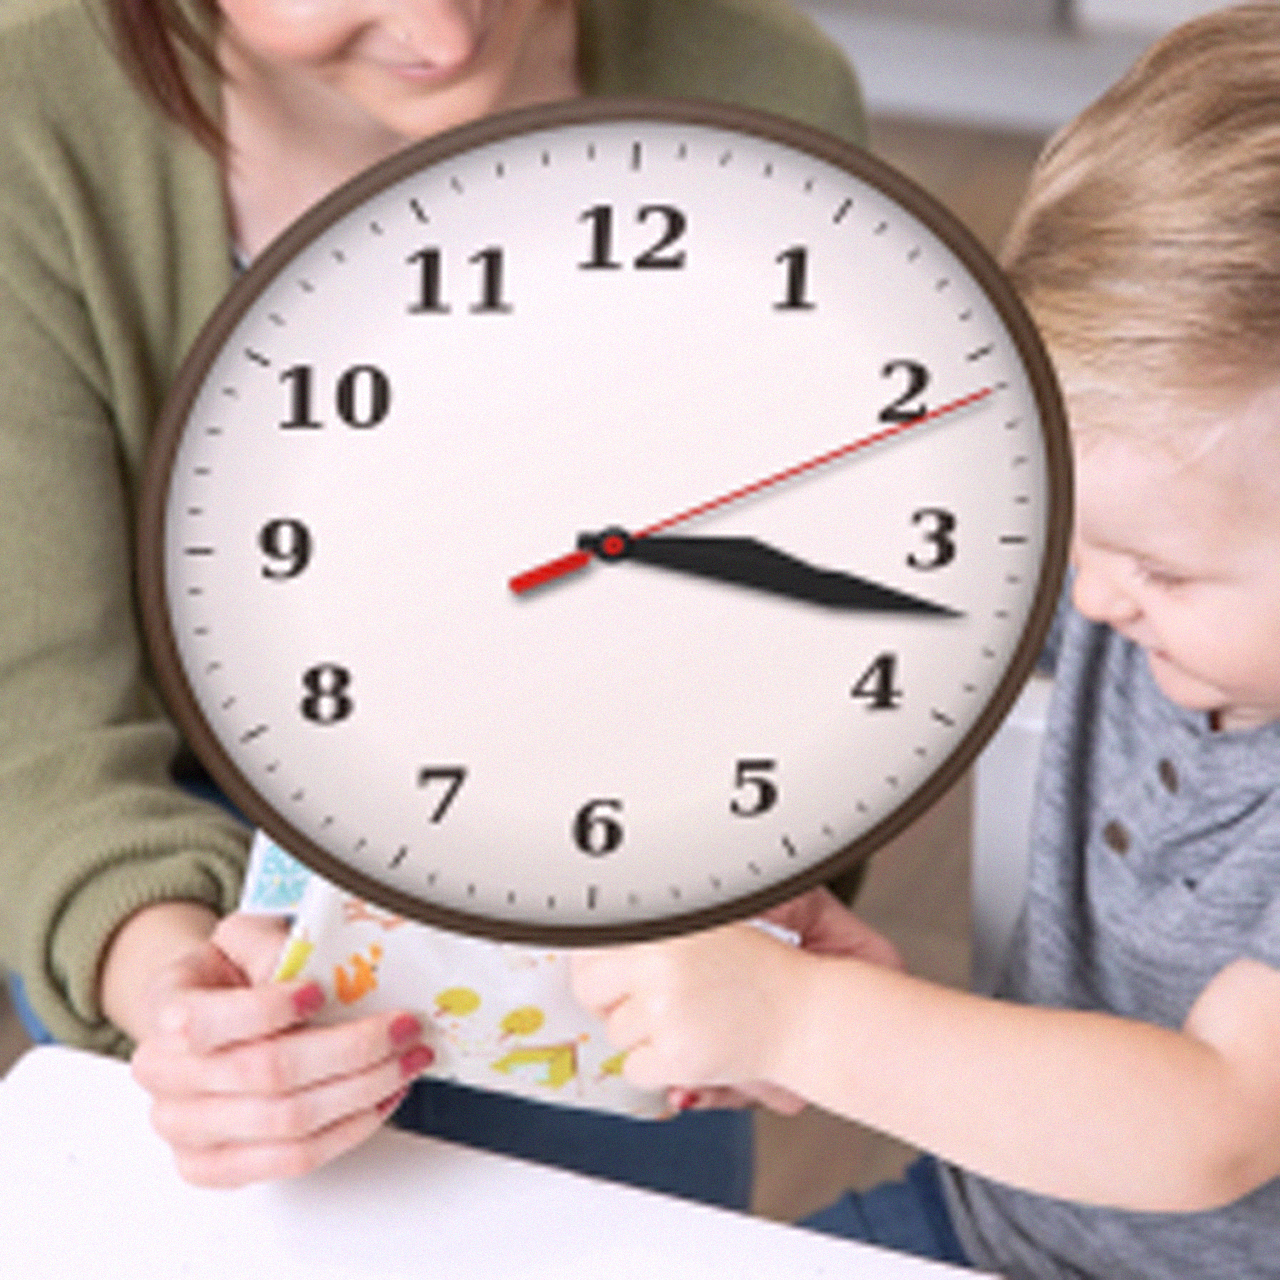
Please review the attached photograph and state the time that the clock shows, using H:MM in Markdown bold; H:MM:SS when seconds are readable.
**3:17:11**
